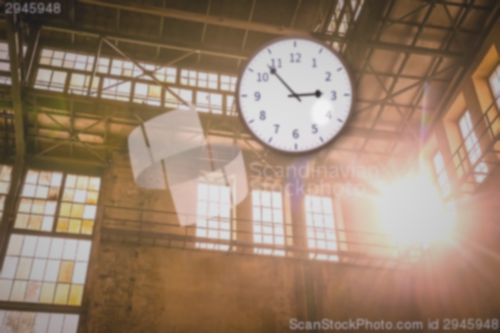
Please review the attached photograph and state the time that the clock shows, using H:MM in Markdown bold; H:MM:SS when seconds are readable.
**2:53**
